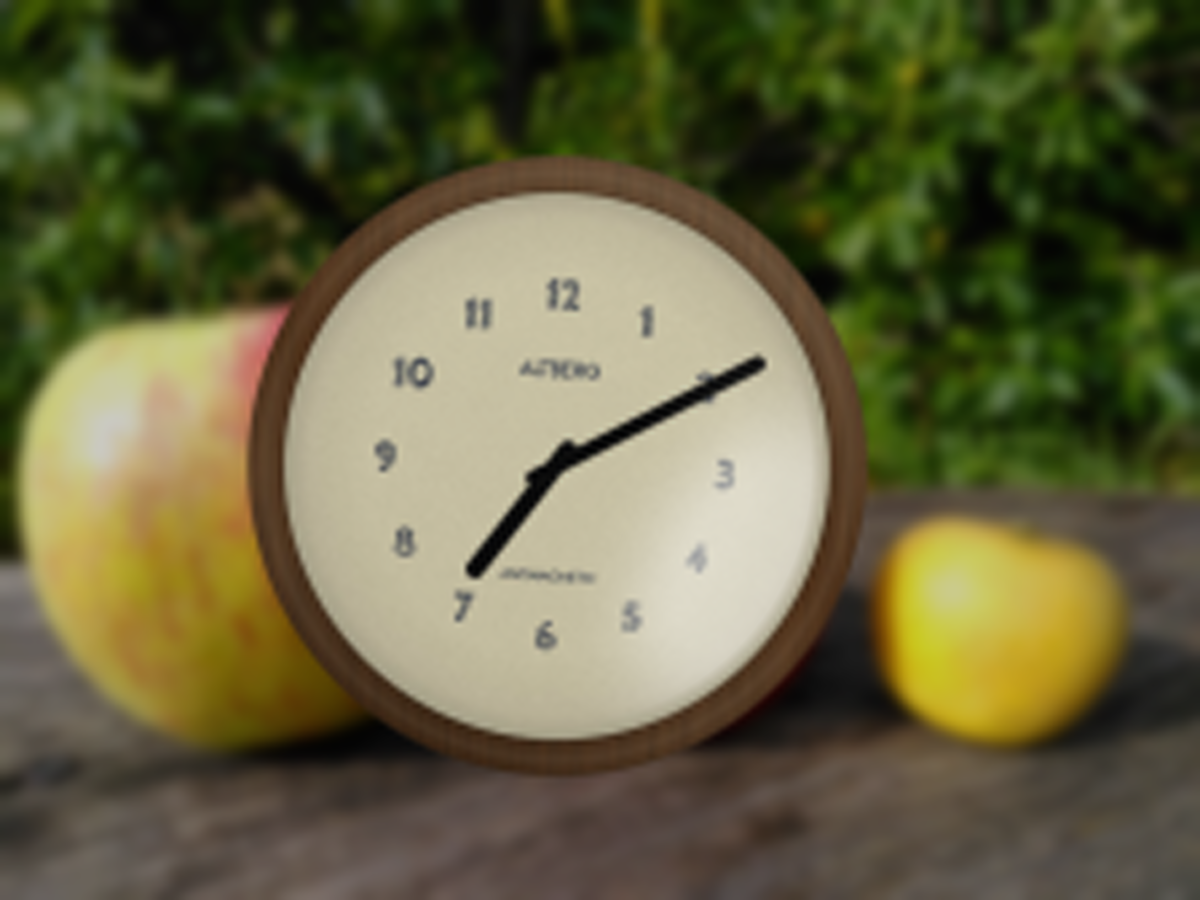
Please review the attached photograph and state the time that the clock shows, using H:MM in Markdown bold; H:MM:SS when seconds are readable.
**7:10**
